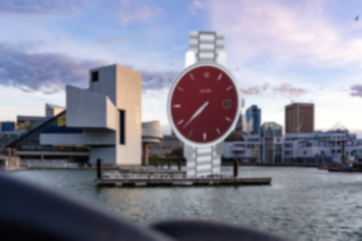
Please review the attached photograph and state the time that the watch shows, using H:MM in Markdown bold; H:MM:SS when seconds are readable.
**7:38**
